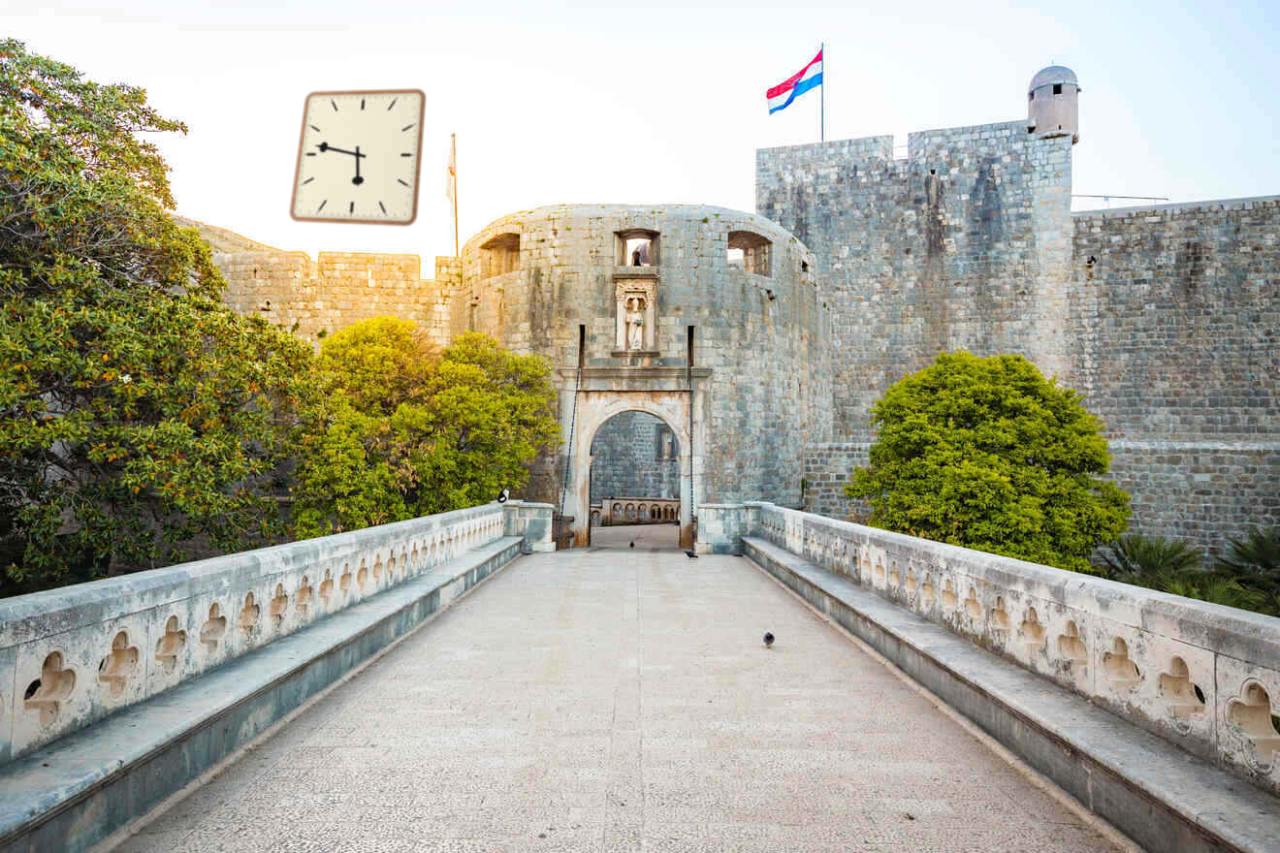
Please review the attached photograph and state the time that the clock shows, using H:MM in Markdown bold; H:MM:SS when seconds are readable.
**5:47**
